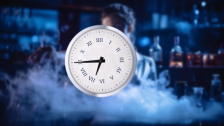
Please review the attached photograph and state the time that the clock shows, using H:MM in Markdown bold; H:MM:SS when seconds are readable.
**6:45**
